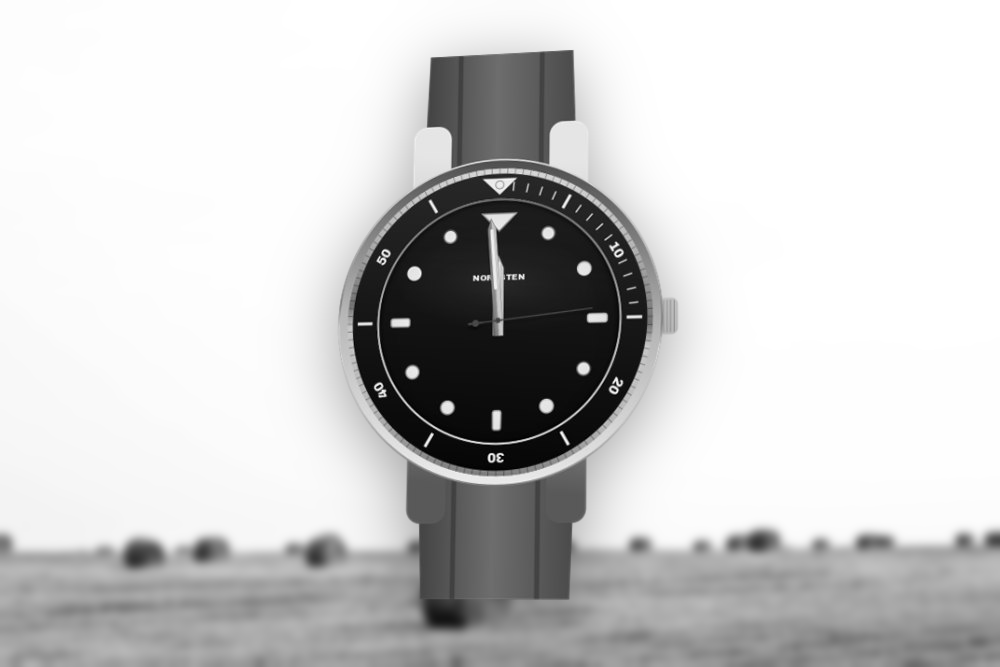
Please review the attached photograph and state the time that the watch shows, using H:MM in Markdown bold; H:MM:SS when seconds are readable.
**11:59:14**
